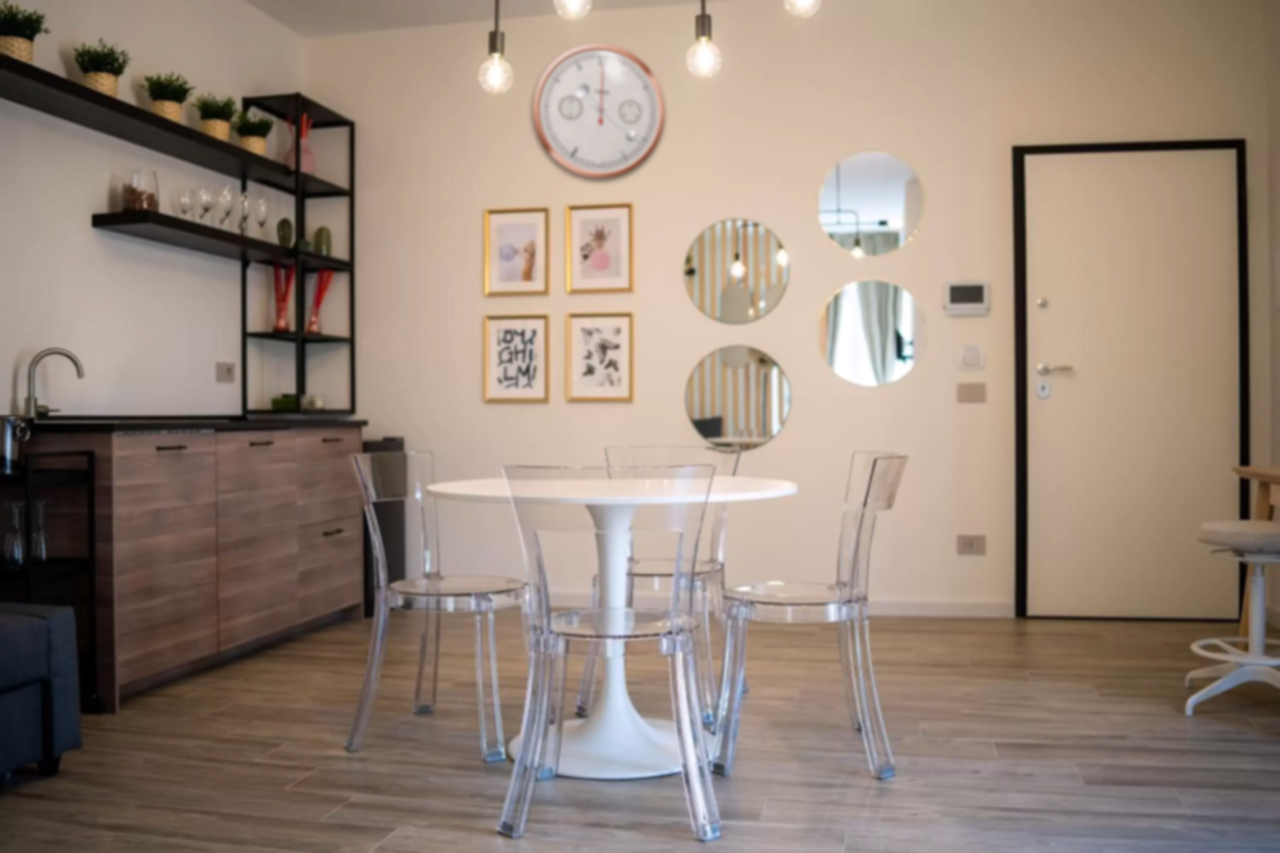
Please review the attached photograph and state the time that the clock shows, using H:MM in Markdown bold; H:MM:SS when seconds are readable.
**10:21**
